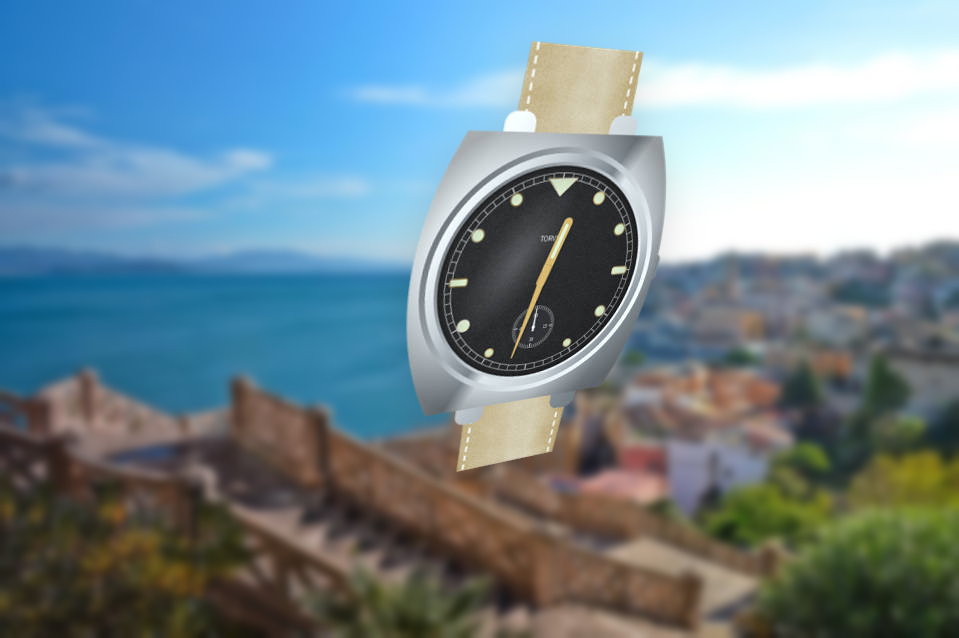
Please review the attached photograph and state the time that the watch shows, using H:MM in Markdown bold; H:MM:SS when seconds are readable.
**12:32**
